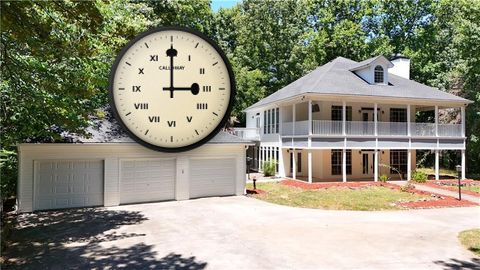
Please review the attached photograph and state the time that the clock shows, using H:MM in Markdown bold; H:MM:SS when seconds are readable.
**3:00**
